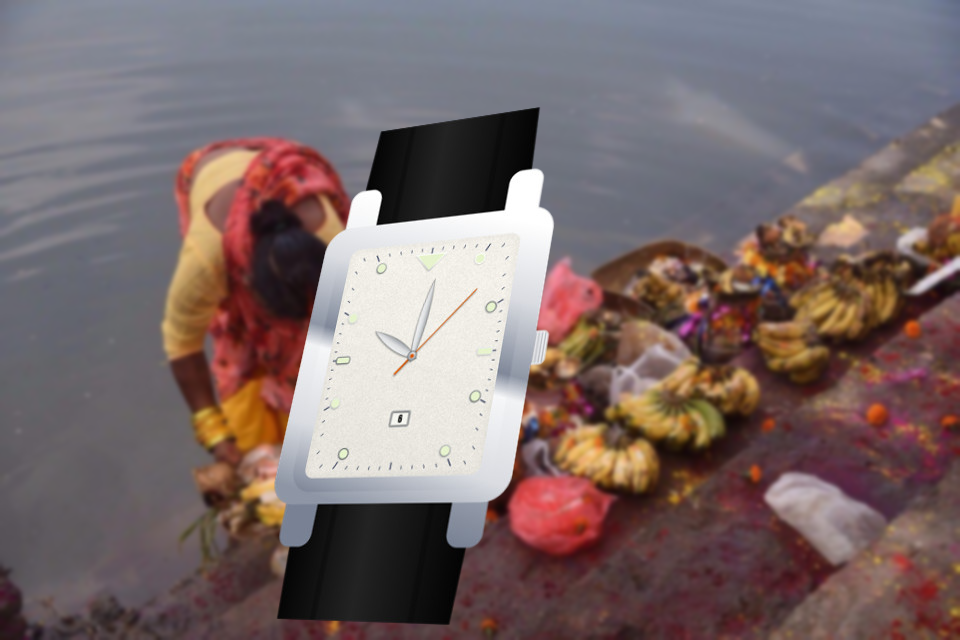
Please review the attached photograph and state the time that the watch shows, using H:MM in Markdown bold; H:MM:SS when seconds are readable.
**10:01:07**
